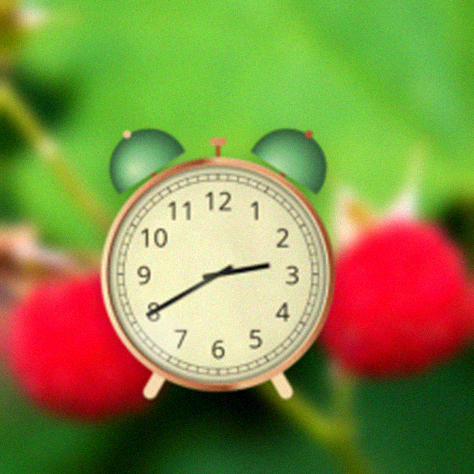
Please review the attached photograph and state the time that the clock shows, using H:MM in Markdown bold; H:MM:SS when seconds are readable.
**2:40**
